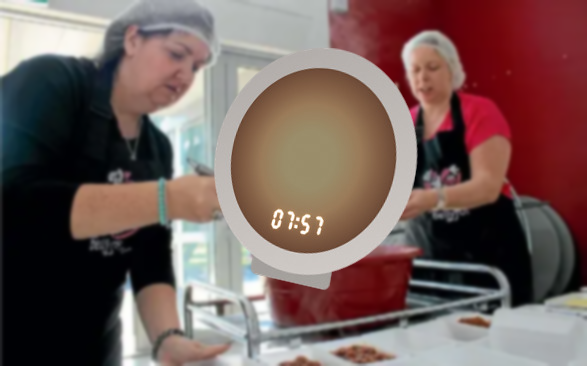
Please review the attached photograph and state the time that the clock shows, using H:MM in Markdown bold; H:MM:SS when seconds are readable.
**7:57**
